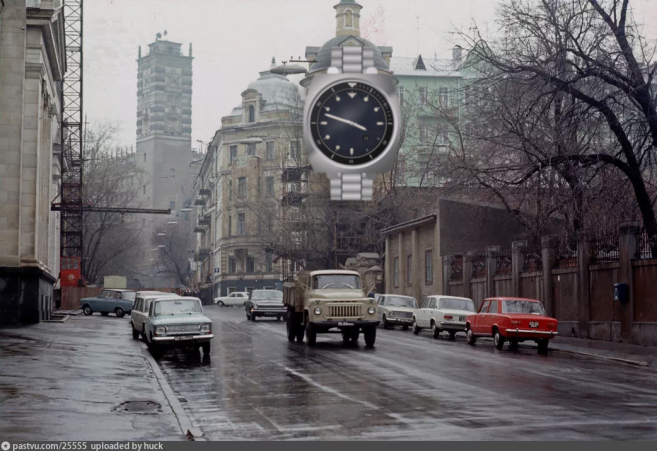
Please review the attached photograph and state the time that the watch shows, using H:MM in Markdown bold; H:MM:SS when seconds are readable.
**3:48**
